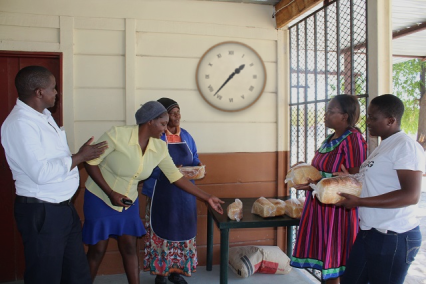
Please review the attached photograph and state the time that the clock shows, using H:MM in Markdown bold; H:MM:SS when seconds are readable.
**1:37**
